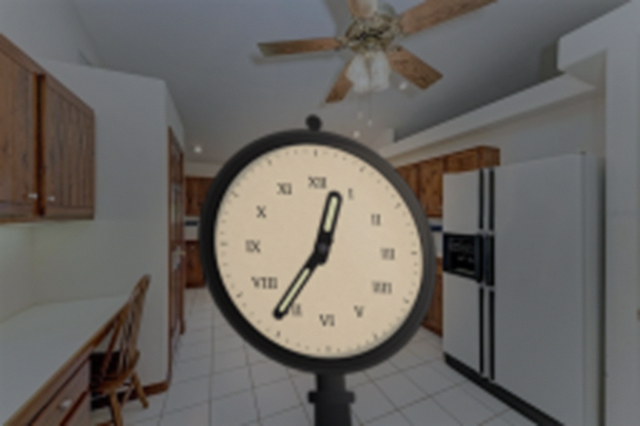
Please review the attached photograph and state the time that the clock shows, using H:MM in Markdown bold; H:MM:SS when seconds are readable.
**12:36**
